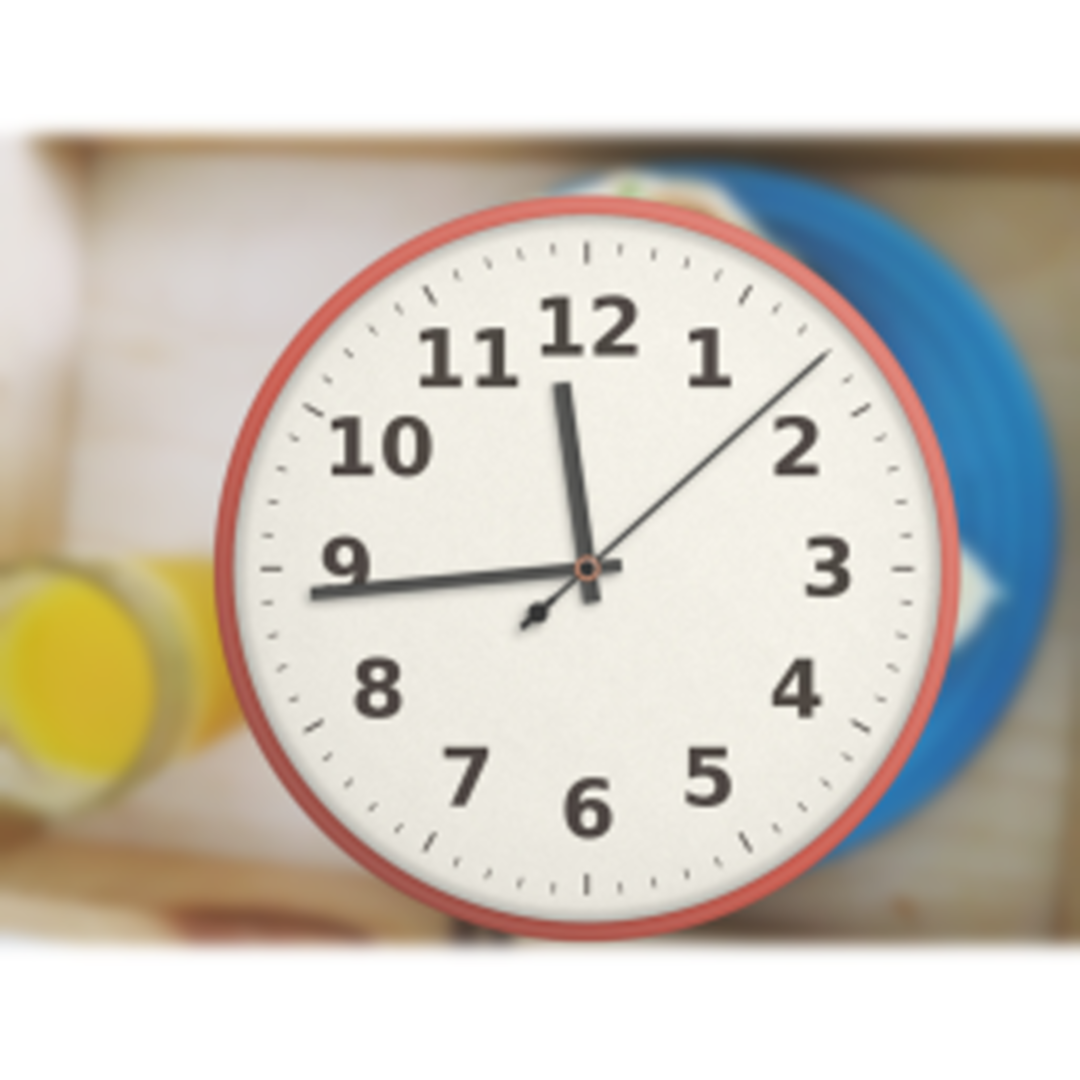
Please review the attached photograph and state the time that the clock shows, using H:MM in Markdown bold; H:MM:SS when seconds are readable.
**11:44:08**
